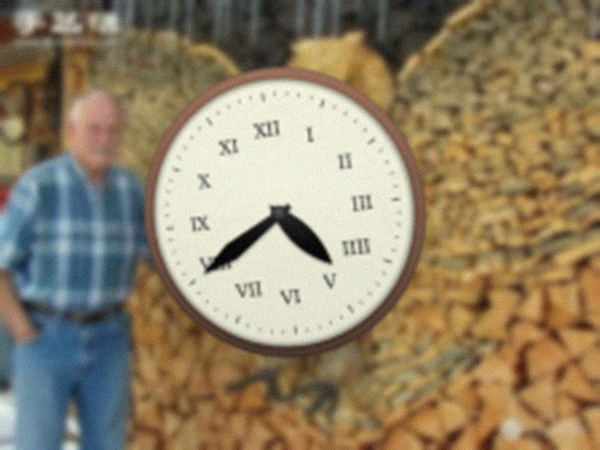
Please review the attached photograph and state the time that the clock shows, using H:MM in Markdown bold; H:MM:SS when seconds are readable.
**4:40**
